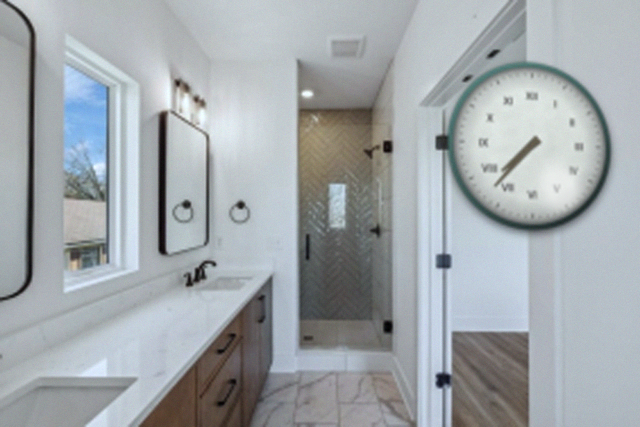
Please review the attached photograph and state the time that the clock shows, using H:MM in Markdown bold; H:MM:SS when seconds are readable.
**7:37**
